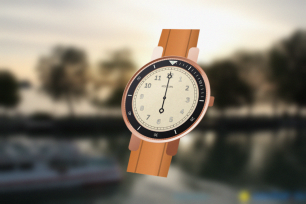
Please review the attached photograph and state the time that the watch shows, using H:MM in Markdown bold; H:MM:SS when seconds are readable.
**6:00**
